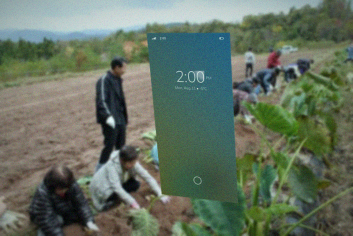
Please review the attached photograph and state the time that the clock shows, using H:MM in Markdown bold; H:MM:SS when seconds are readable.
**2:00**
